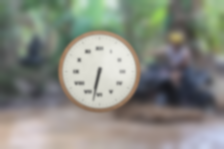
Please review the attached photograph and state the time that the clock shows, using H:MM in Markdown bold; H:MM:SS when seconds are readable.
**6:32**
